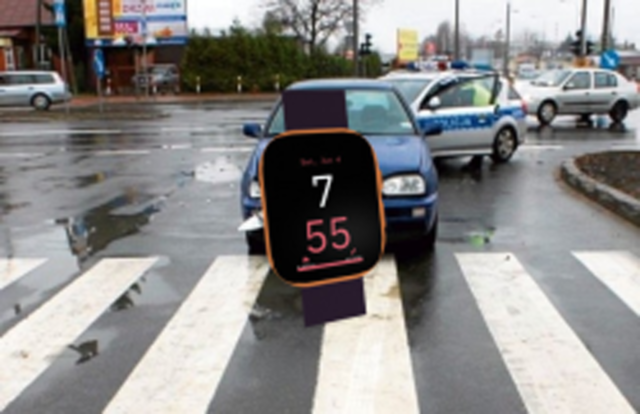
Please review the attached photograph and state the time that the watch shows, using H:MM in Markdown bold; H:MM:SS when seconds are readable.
**7:55**
